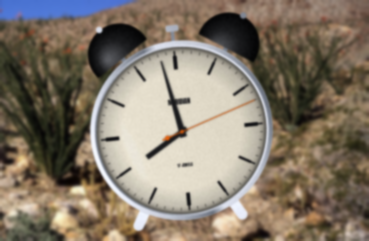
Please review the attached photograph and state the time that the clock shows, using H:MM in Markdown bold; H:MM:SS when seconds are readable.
**7:58:12**
